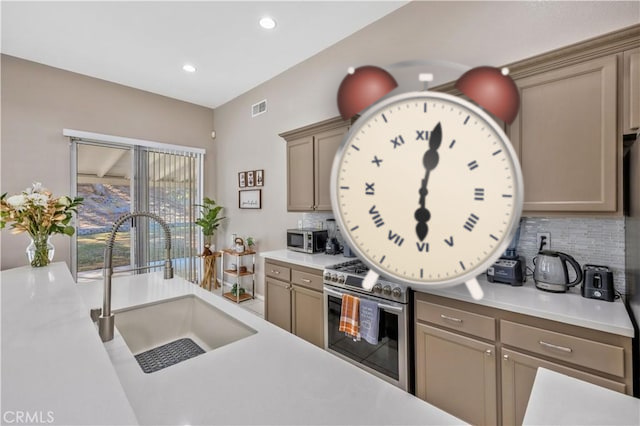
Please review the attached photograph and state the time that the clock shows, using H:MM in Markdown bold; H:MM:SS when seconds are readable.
**6:02**
